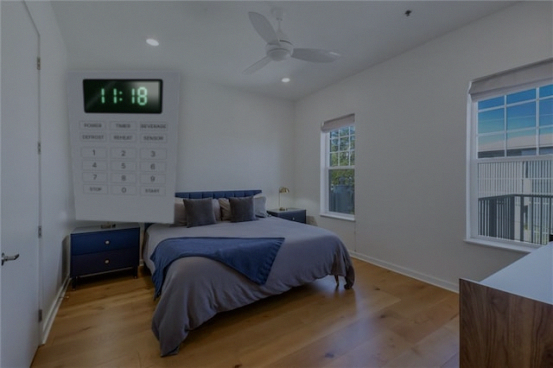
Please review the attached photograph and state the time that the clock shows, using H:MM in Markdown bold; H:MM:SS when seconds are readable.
**11:18**
